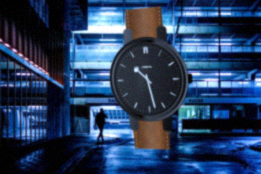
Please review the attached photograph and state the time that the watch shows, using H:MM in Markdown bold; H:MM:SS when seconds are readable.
**10:28**
